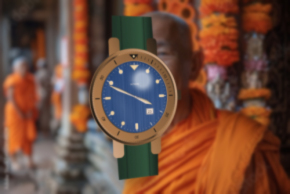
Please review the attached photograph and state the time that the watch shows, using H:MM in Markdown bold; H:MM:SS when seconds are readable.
**3:49**
